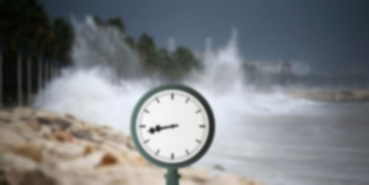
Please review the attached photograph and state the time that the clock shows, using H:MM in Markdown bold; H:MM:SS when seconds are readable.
**8:43**
